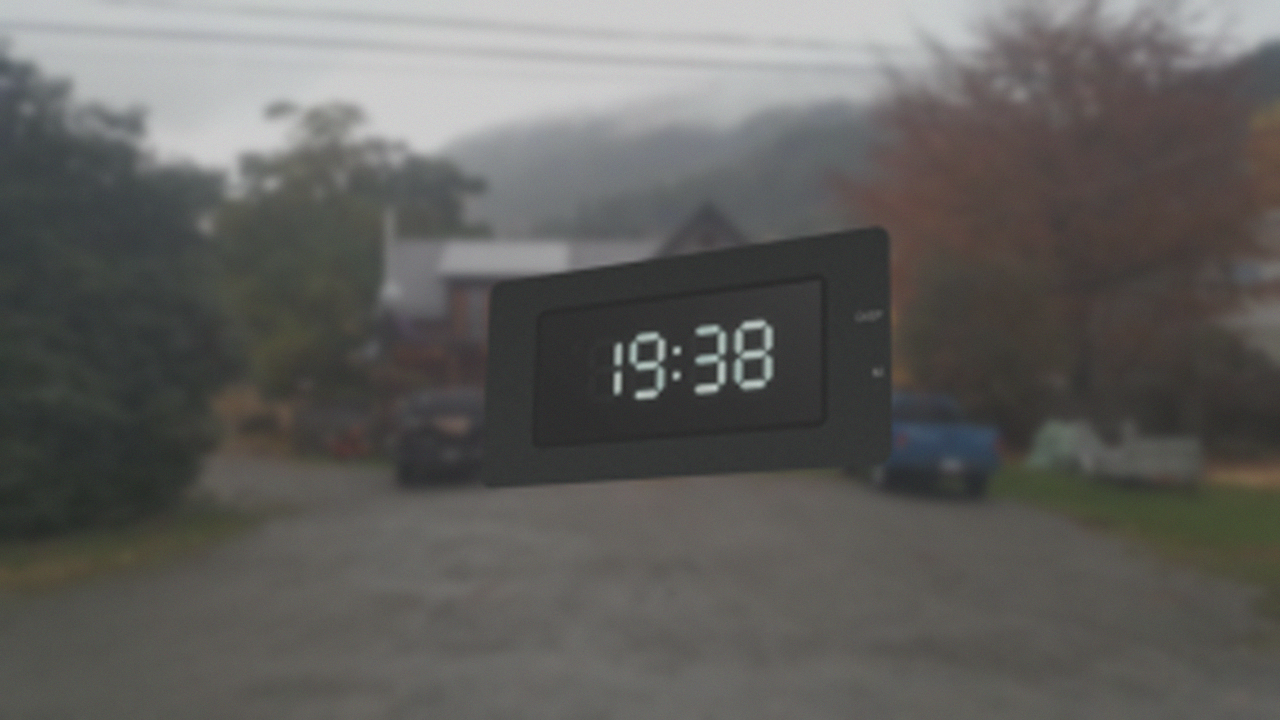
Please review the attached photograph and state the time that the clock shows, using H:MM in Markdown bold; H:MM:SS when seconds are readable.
**19:38**
